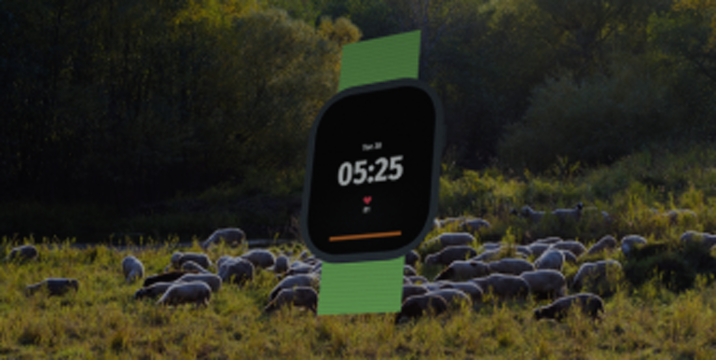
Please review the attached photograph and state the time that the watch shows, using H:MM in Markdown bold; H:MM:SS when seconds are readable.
**5:25**
